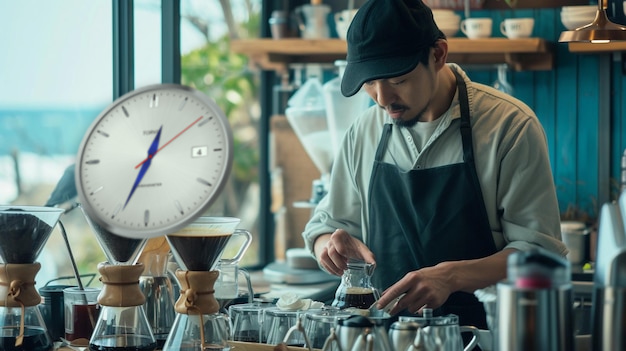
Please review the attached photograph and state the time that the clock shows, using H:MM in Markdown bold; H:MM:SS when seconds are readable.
**12:34:09**
